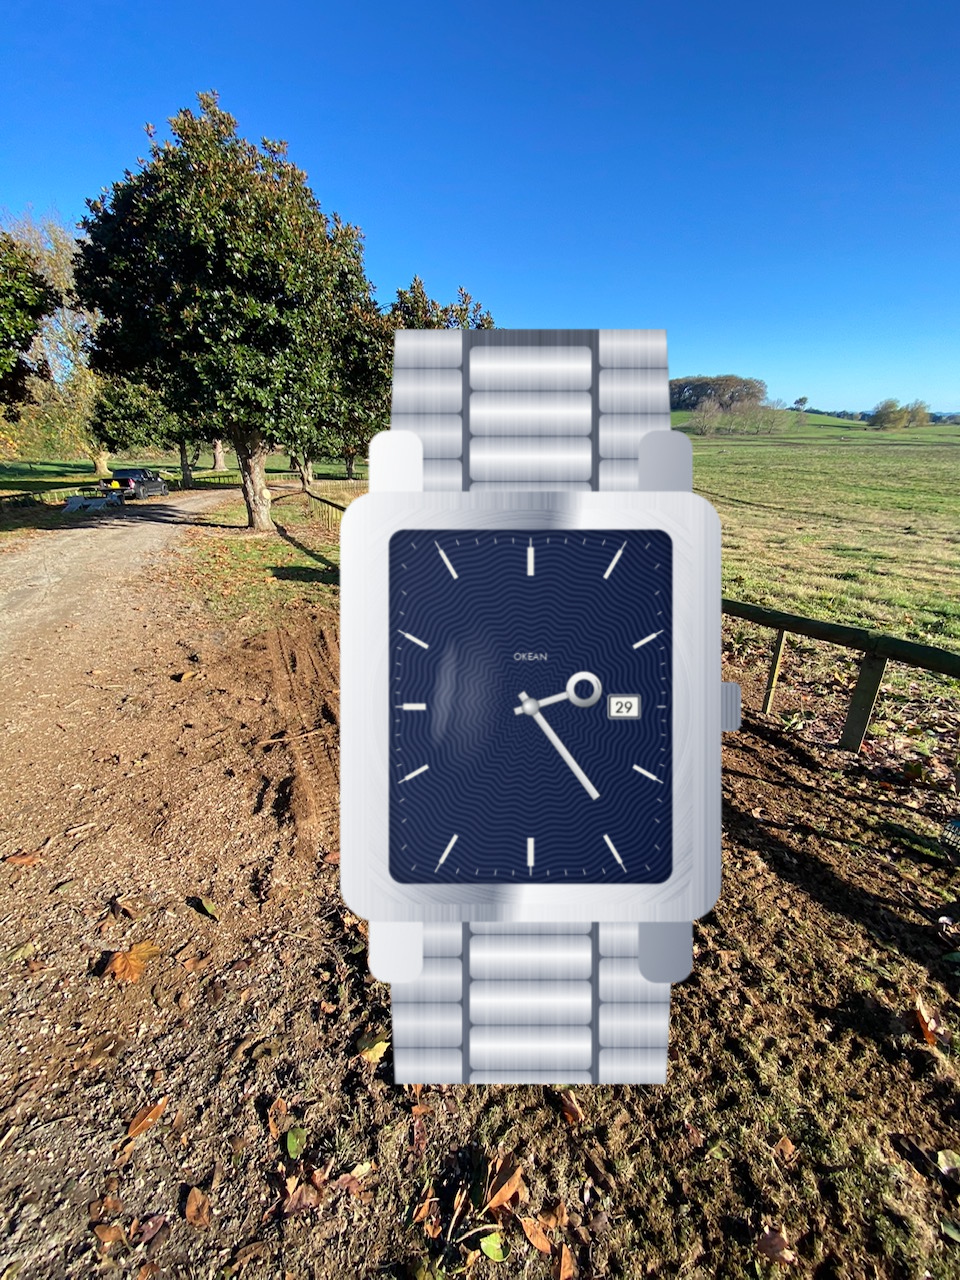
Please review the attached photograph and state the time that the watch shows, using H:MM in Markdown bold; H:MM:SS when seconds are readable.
**2:24**
